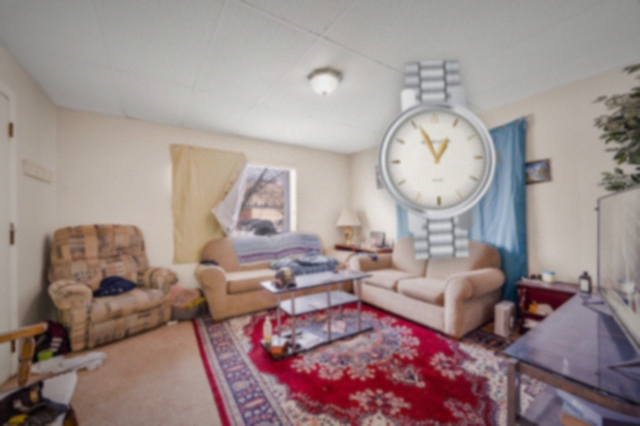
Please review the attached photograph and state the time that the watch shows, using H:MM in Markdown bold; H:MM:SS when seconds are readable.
**12:56**
